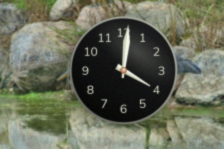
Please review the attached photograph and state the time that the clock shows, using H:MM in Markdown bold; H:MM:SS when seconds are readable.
**4:01**
